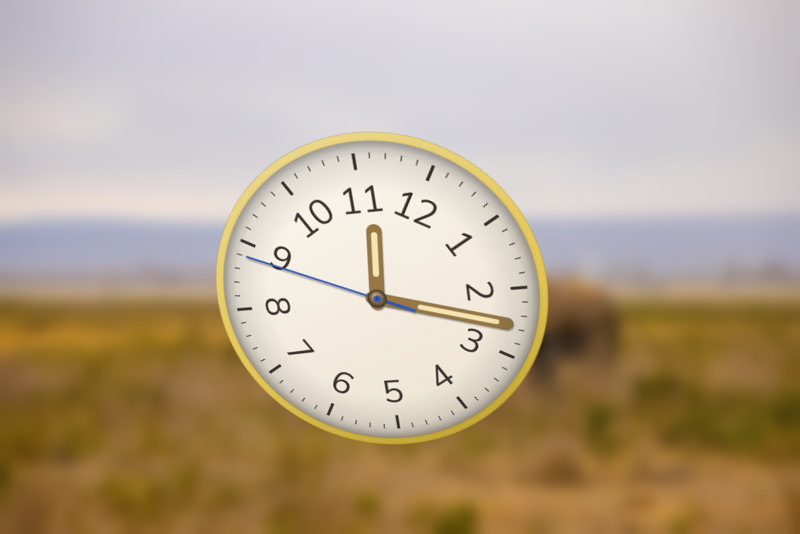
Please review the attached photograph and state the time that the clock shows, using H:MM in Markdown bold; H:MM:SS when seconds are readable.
**11:12:44**
